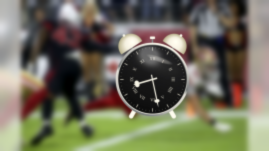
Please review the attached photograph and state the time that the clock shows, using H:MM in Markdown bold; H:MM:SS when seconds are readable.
**8:28**
